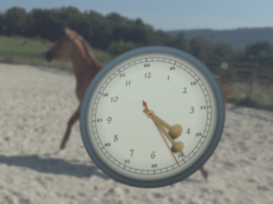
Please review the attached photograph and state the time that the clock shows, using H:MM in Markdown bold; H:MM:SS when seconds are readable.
**4:24:26**
